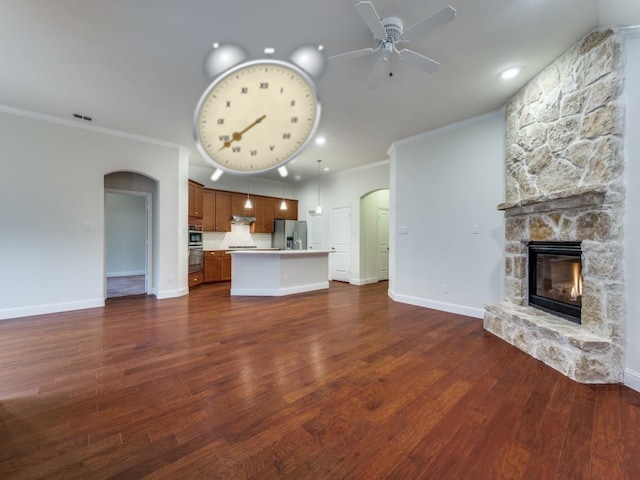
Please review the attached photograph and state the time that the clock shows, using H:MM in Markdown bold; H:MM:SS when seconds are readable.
**7:38**
